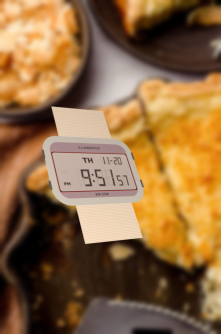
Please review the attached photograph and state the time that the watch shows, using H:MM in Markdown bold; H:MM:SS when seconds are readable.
**9:51:57**
